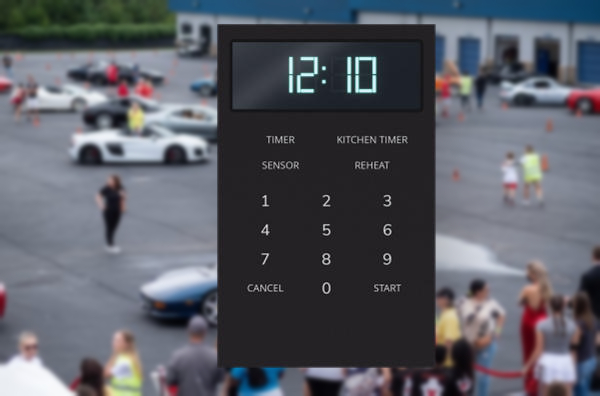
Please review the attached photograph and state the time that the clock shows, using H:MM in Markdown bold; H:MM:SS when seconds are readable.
**12:10**
